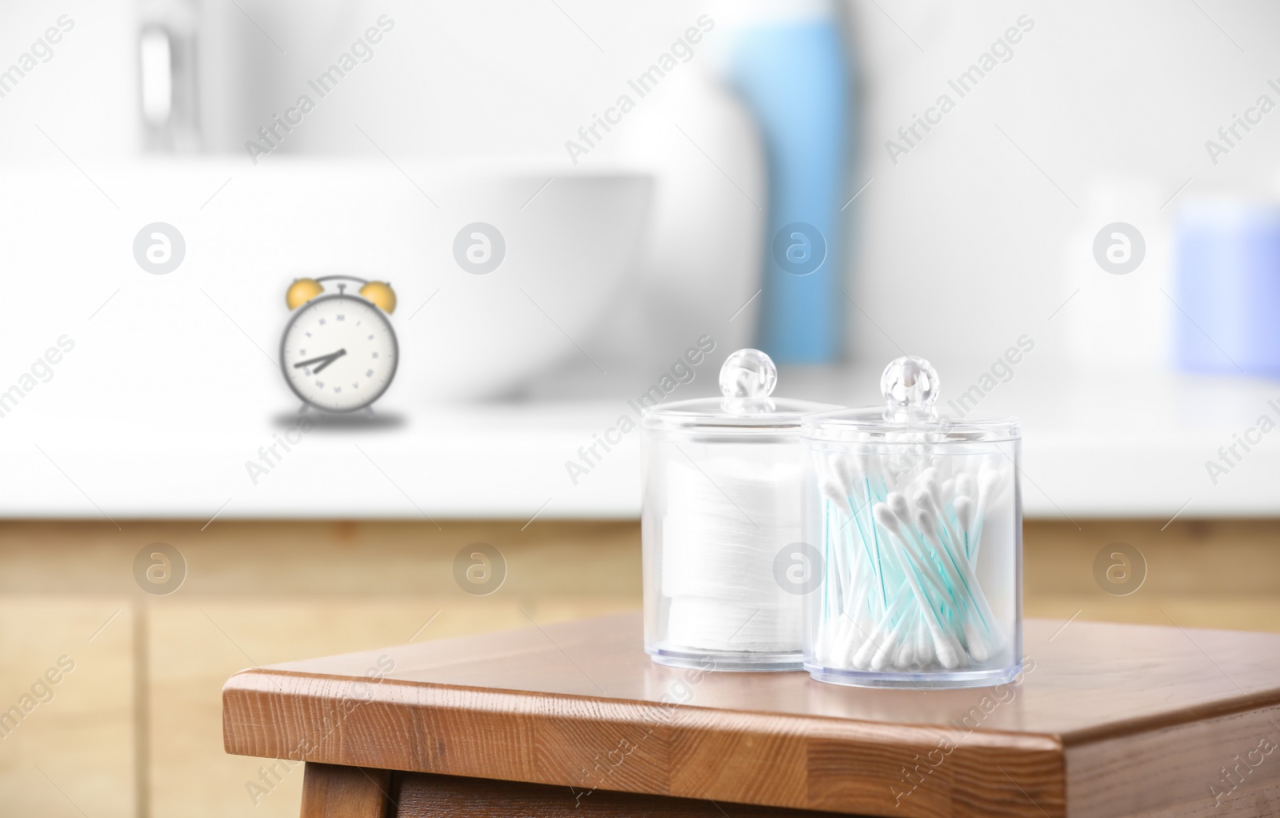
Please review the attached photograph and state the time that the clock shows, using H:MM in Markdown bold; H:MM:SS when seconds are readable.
**7:42**
